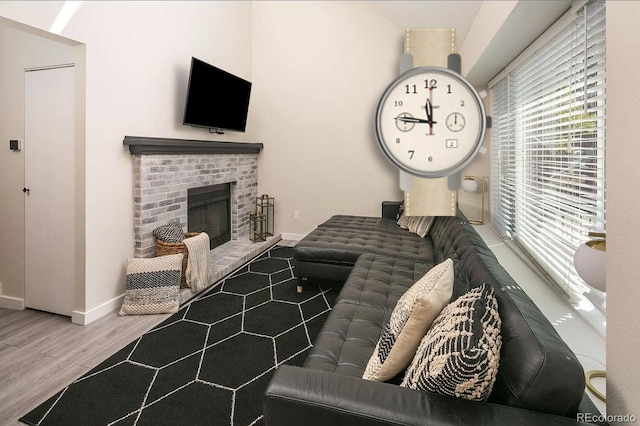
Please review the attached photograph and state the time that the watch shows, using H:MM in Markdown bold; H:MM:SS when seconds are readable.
**11:46**
